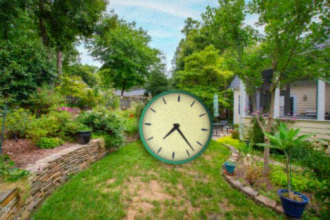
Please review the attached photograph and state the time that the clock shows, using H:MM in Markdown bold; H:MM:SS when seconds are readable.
**7:23**
